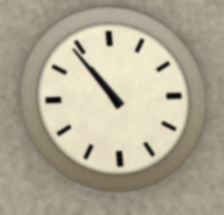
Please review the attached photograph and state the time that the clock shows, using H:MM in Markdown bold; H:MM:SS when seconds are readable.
**10:54**
